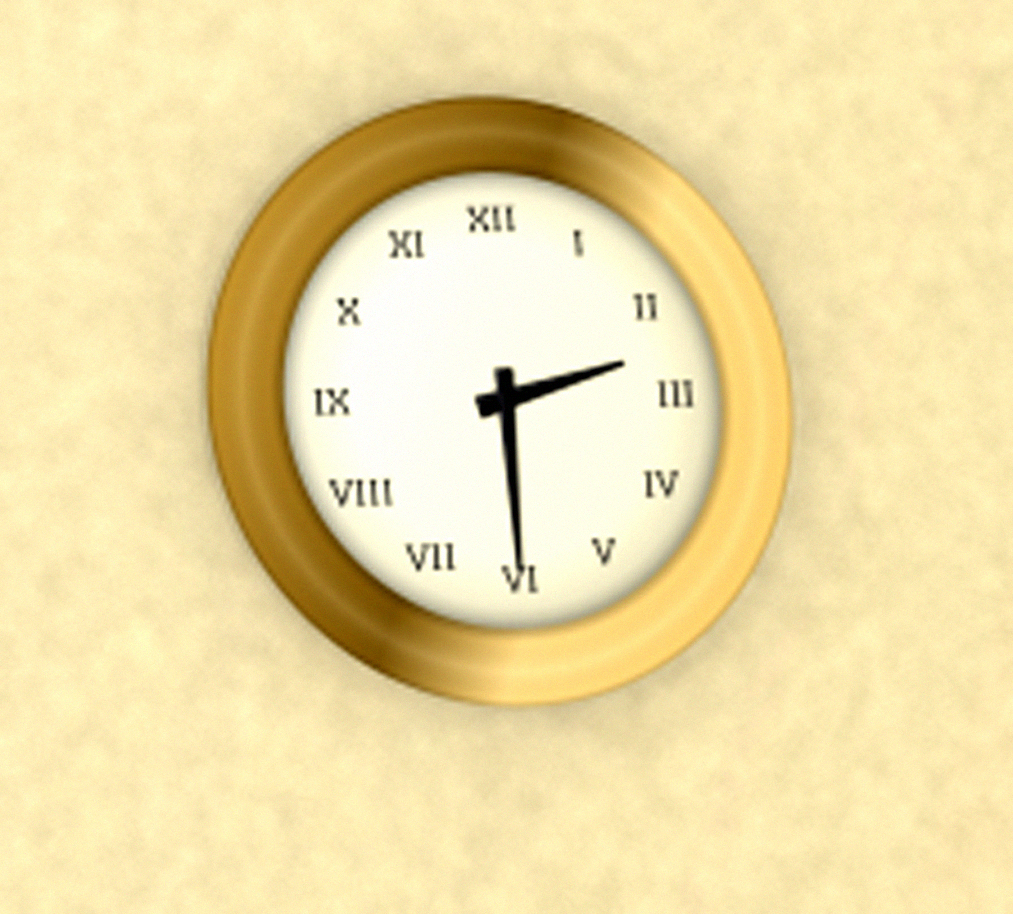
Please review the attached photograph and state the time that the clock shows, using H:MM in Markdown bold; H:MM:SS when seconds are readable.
**2:30**
